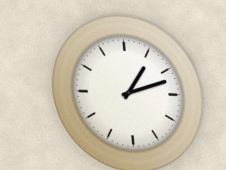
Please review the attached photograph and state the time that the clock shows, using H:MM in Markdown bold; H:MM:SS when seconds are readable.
**1:12**
